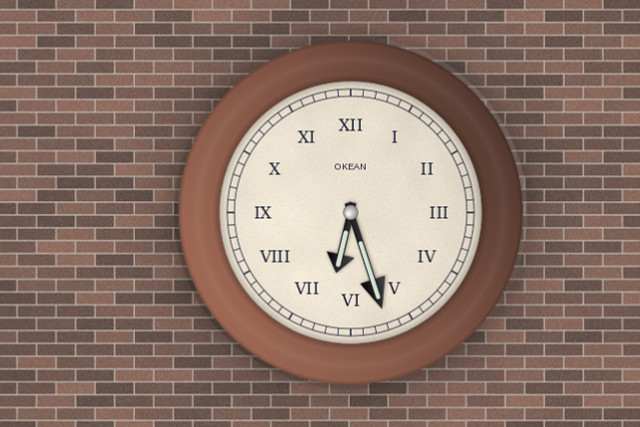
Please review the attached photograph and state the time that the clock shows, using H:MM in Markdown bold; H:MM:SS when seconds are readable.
**6:27**
